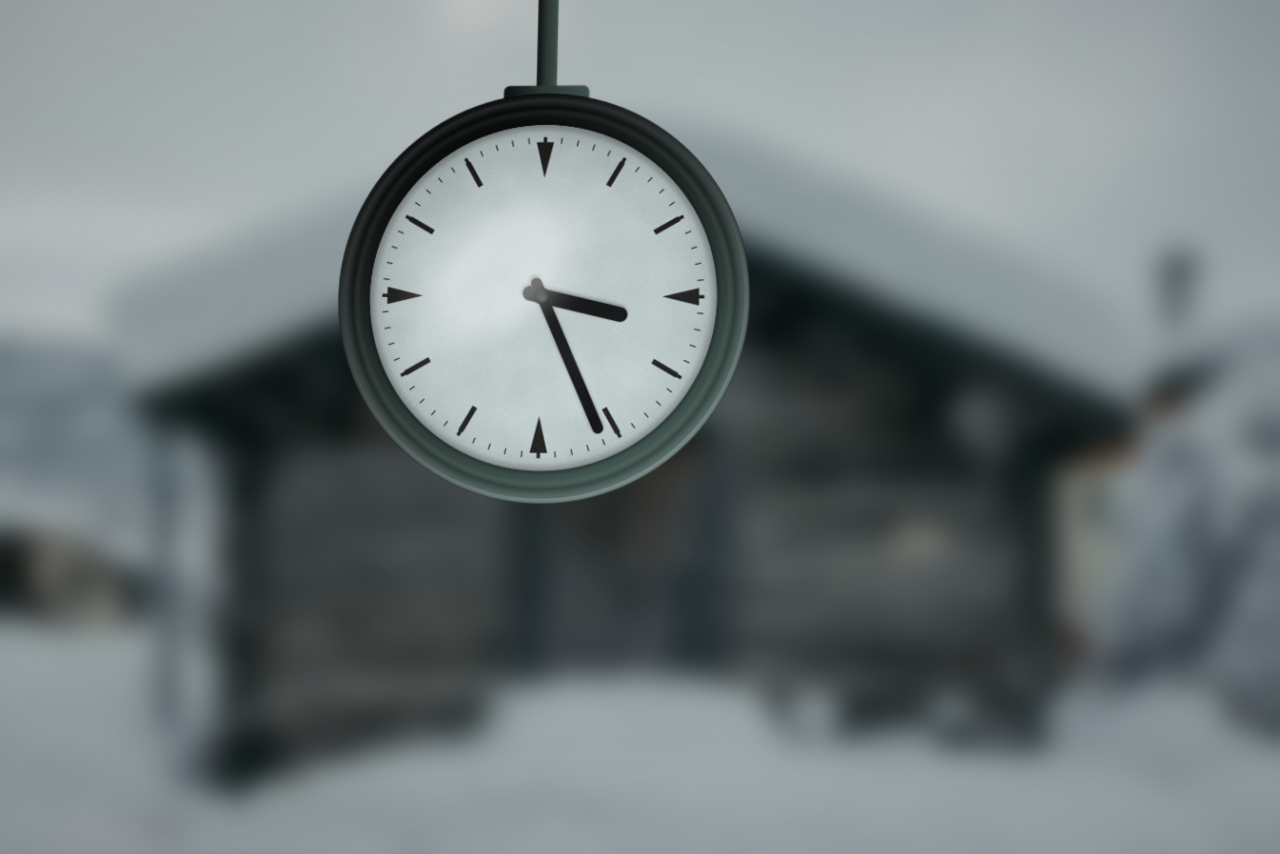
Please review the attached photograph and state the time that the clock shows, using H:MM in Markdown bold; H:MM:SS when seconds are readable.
**3:26**
